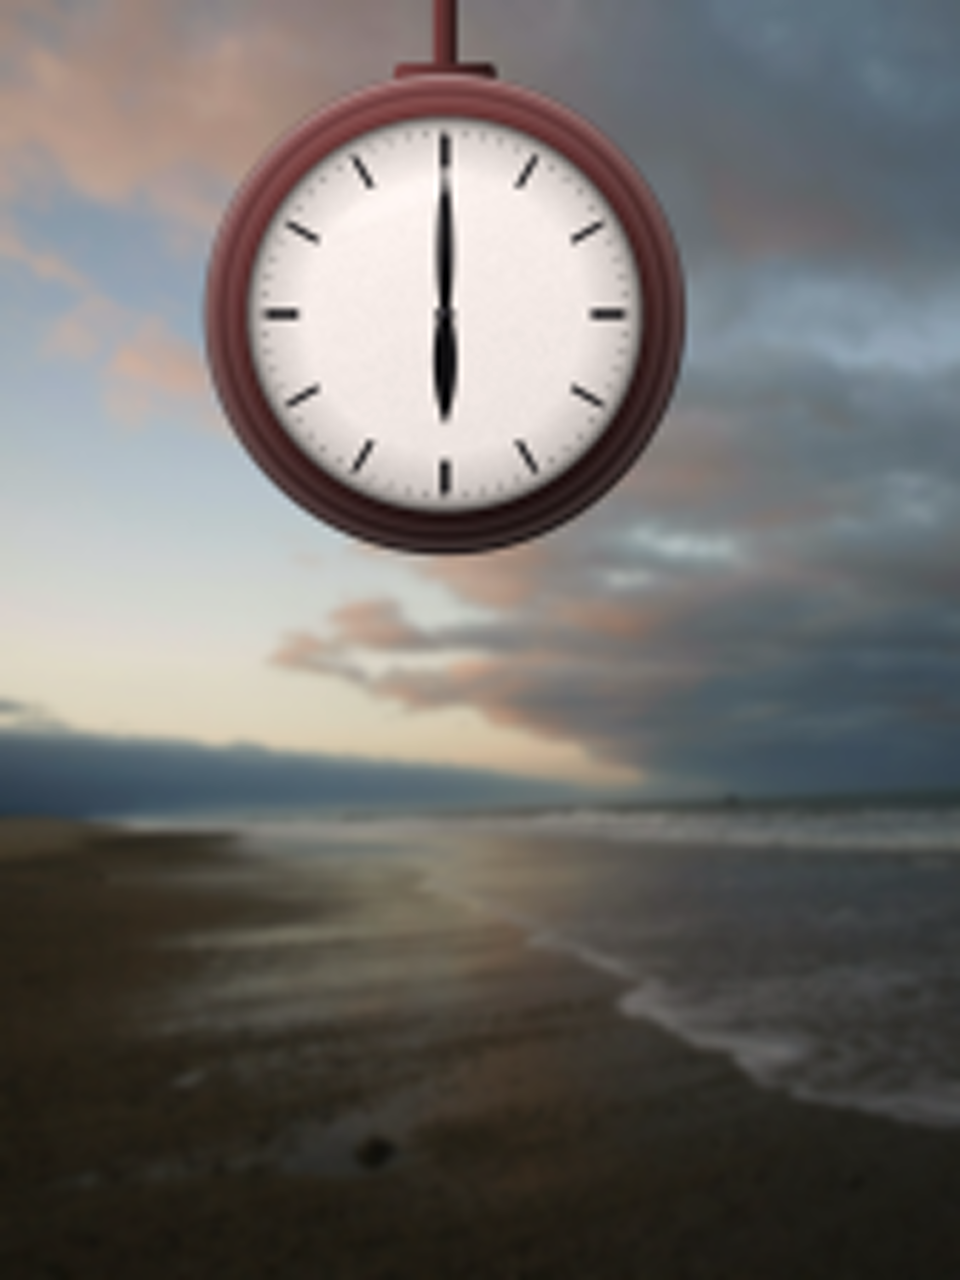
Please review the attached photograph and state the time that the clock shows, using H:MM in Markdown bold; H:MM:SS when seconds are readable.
**6:00**
